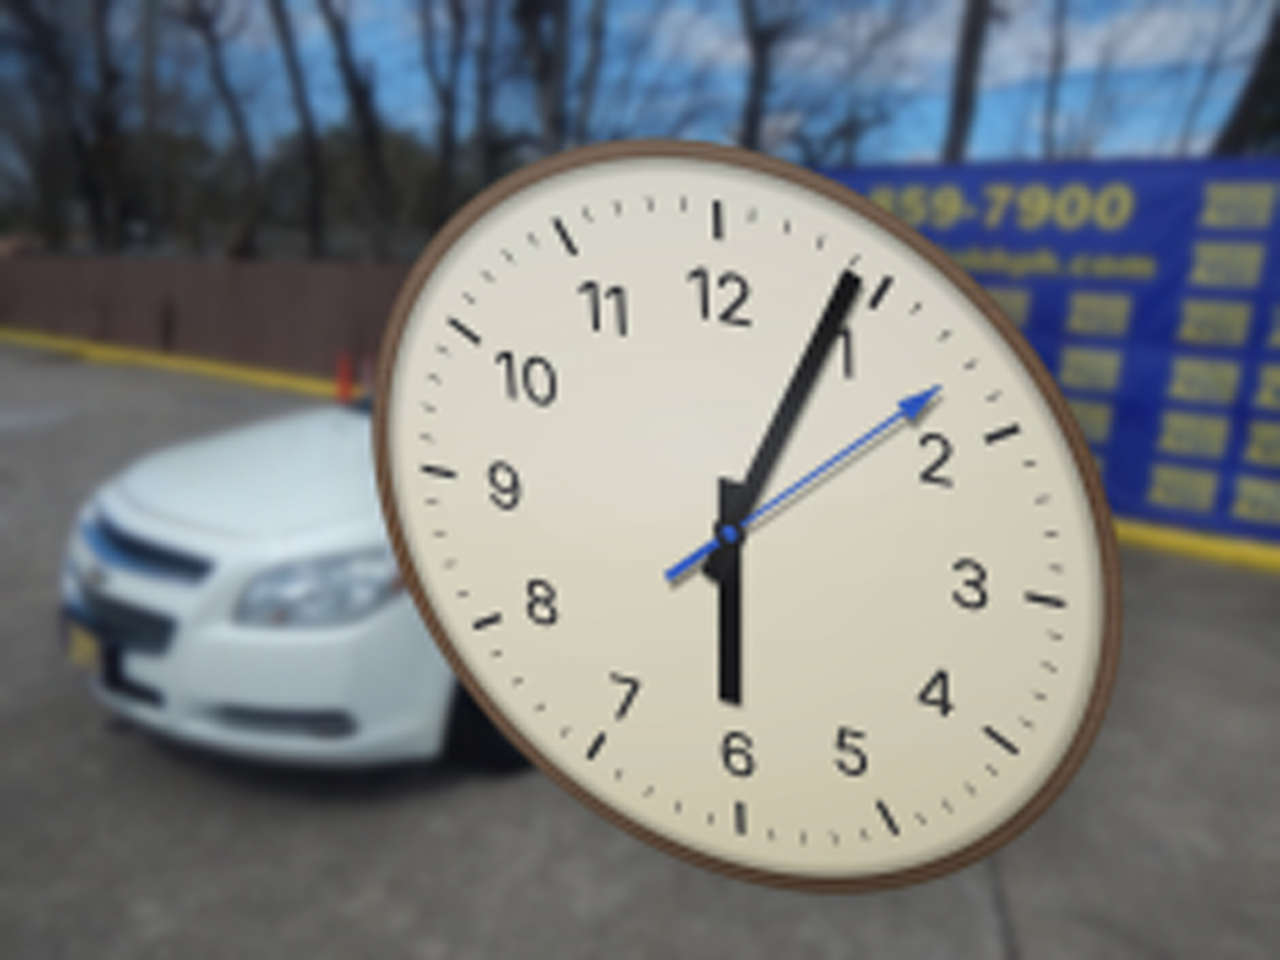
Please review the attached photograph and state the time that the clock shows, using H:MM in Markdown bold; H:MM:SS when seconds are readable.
**6:04:08**
